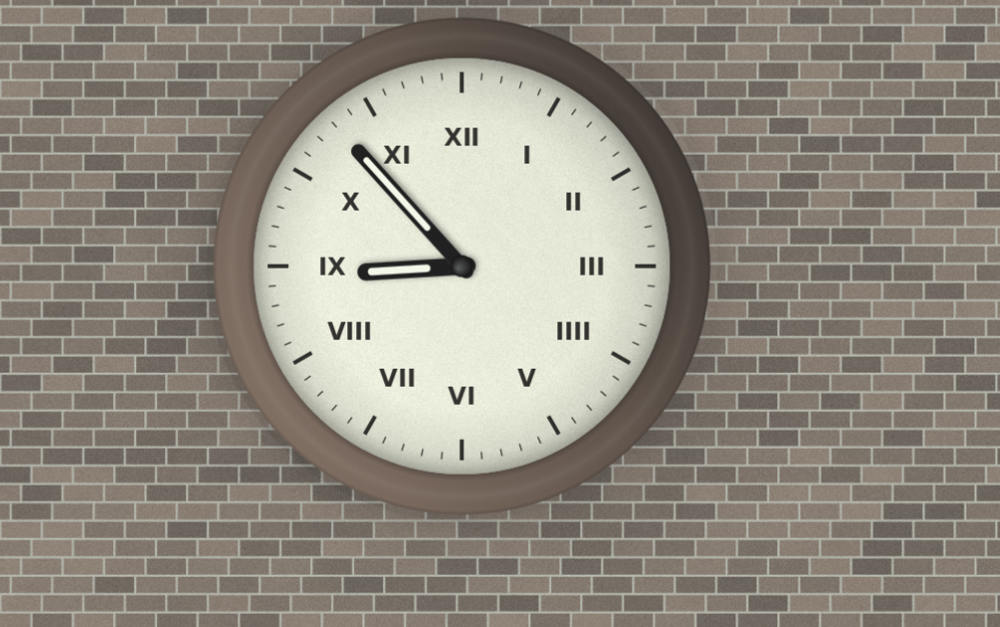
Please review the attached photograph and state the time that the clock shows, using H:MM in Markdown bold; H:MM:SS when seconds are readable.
**8:53**
